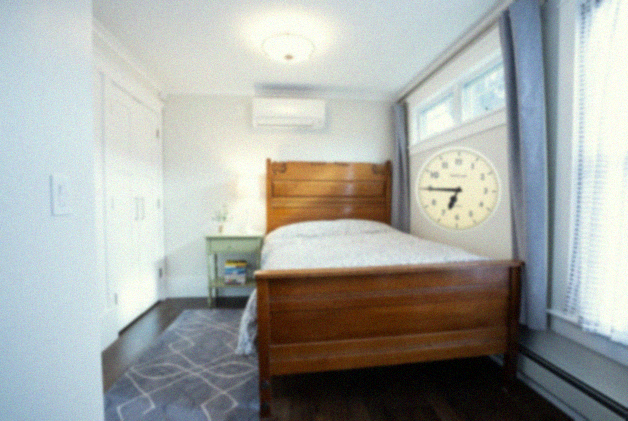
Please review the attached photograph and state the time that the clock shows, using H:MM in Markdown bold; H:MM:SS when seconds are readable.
**6:45**
